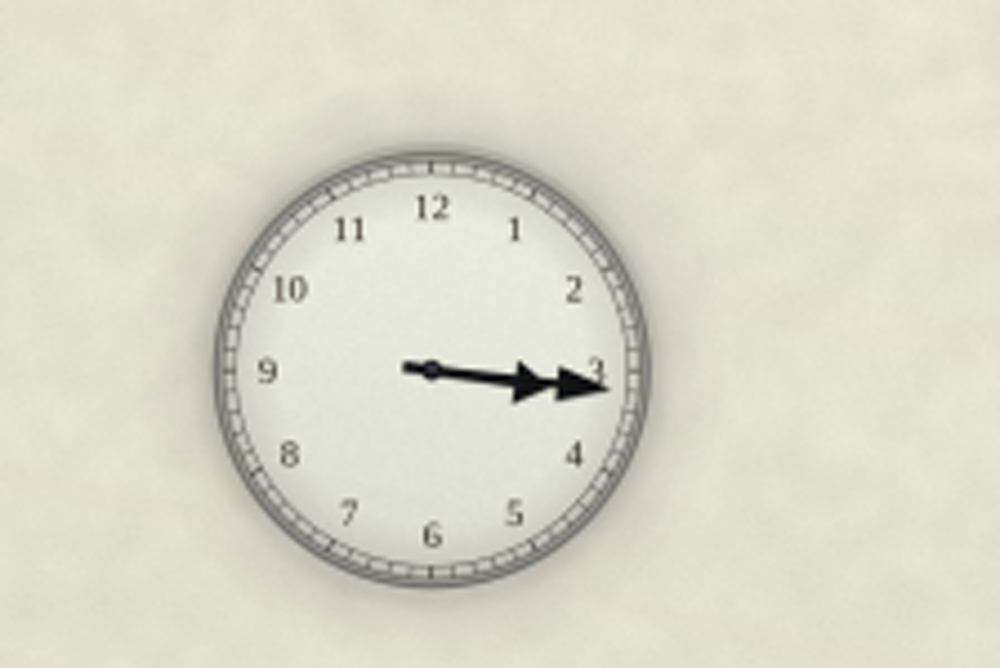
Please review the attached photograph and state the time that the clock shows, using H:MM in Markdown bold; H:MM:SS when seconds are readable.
**3:16**
